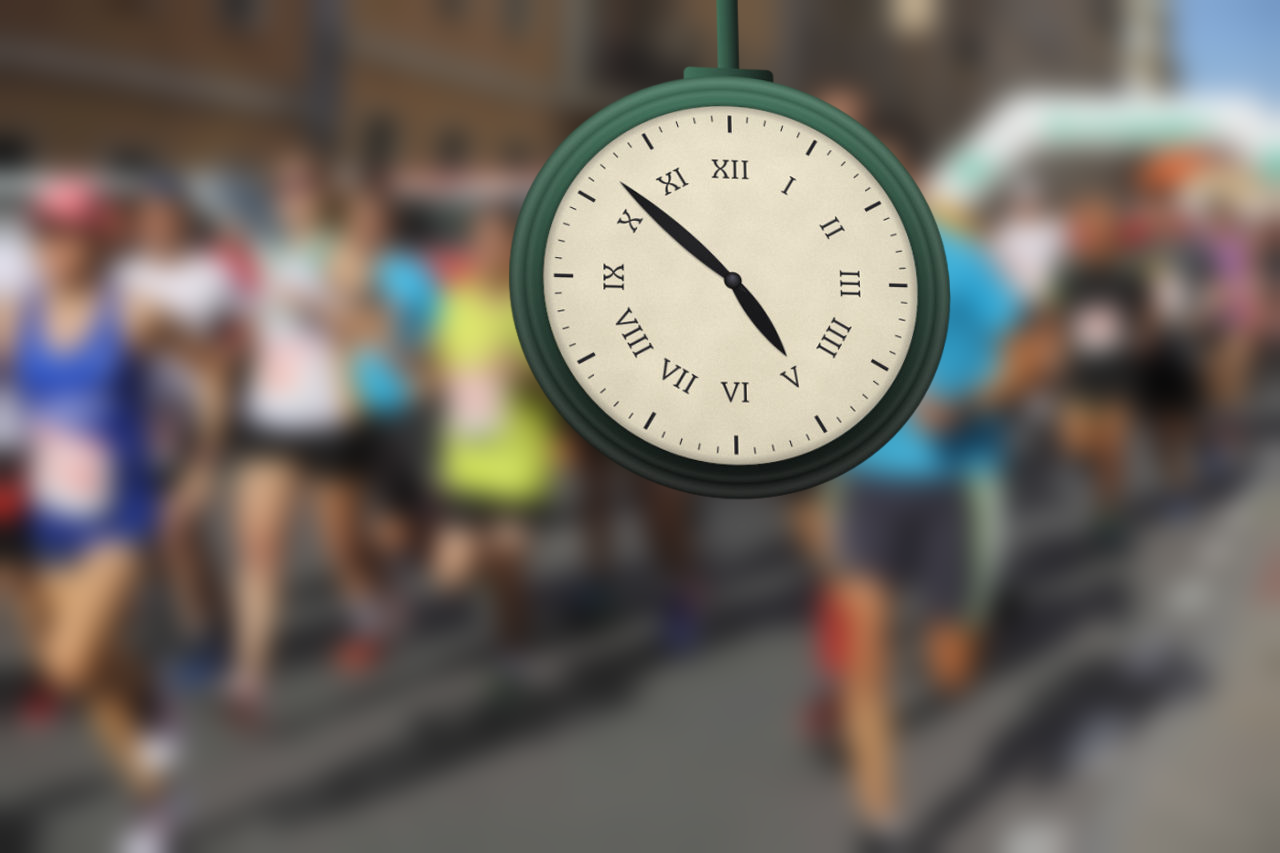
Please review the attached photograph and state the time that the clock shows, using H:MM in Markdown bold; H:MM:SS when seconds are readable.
**4:52**
